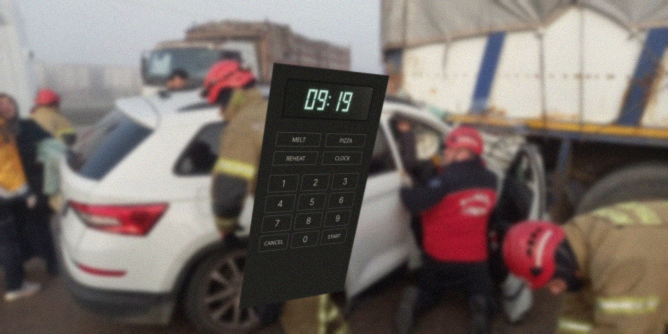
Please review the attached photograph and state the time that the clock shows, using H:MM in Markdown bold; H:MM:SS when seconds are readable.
**9:19**
